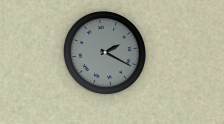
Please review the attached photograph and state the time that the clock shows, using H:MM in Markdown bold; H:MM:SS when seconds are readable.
**2:21**
